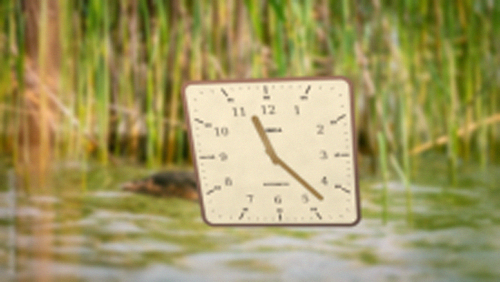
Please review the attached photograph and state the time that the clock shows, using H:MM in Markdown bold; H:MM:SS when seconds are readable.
**11:23**
